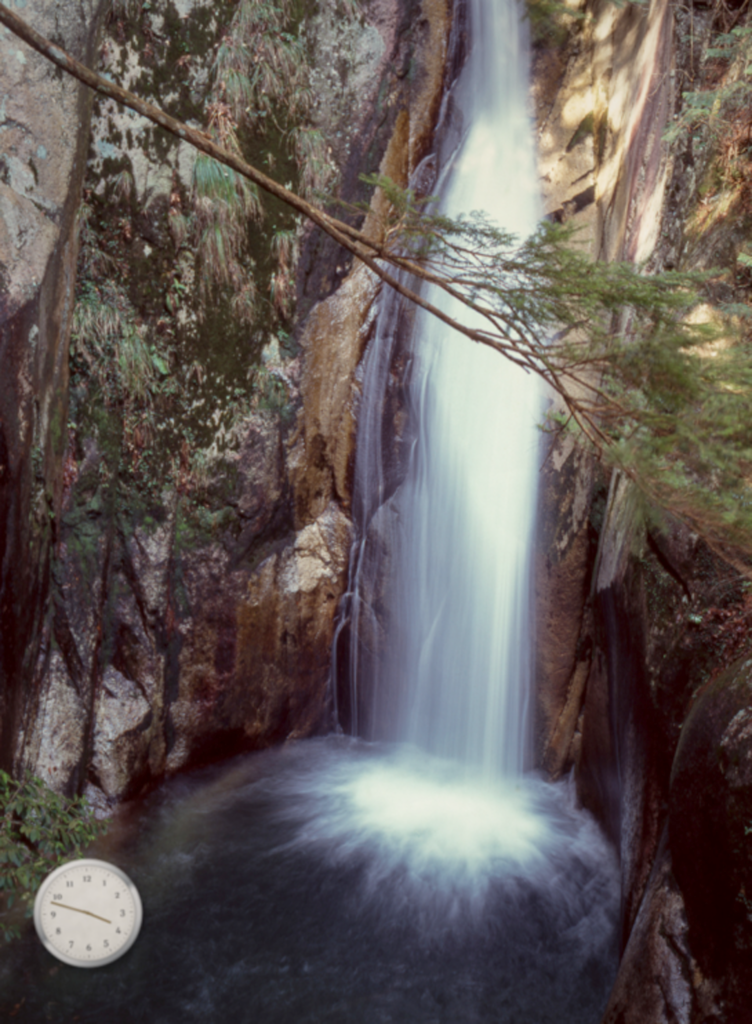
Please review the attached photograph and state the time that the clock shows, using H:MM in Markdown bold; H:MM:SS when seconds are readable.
**3:48**
